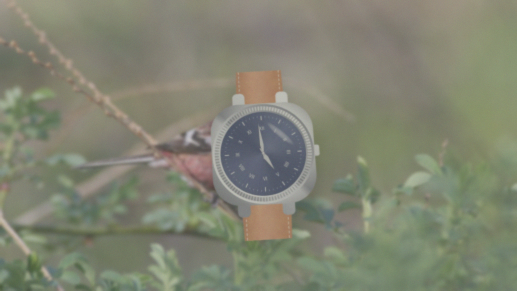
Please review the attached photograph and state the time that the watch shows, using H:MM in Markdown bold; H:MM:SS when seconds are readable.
**4:59**
